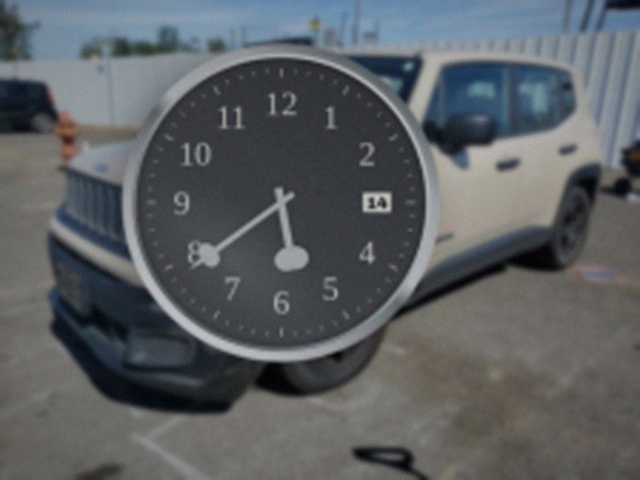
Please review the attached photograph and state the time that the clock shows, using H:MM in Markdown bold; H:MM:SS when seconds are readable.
**5:39**
